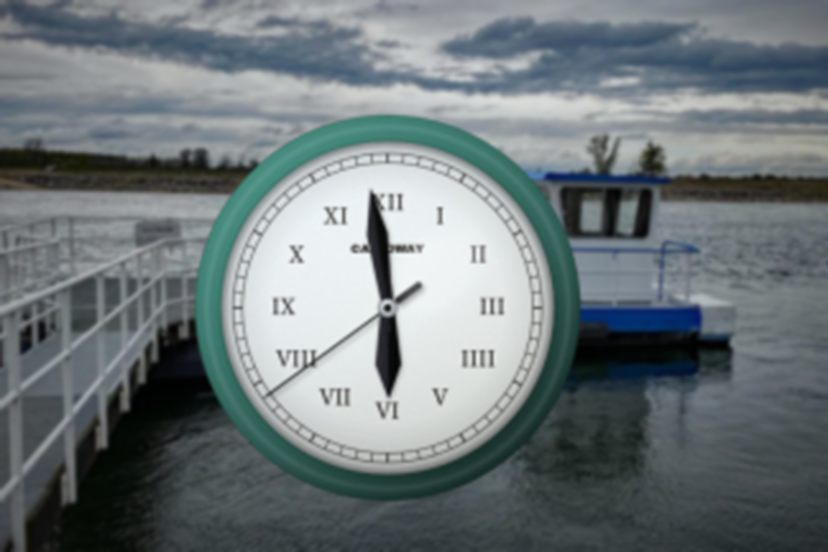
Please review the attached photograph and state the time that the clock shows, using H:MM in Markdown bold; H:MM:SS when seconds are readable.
**5:58:39**
